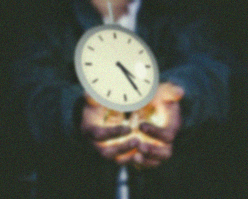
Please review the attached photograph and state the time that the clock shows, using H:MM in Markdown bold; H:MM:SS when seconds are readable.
**4:25**
